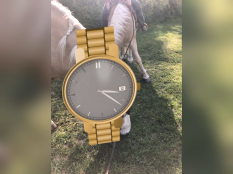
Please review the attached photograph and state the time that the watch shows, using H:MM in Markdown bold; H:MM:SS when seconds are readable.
**3:22**
